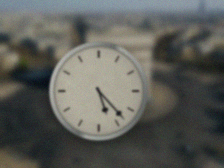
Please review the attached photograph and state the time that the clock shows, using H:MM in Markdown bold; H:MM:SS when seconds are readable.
**5:23**
